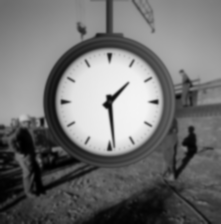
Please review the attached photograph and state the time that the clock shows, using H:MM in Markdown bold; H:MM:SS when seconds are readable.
**1:29**
